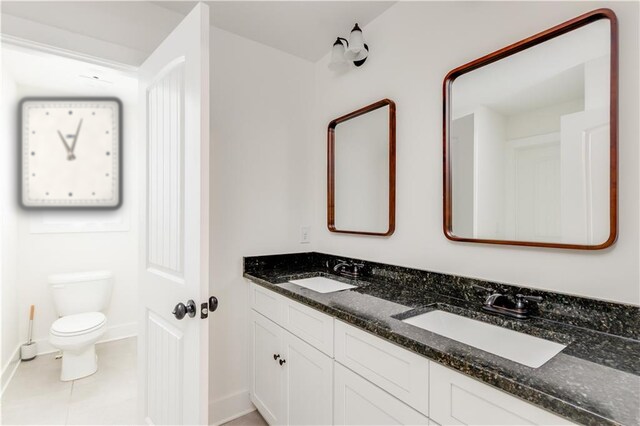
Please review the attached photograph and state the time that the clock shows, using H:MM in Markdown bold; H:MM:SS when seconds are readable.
**11:03**
